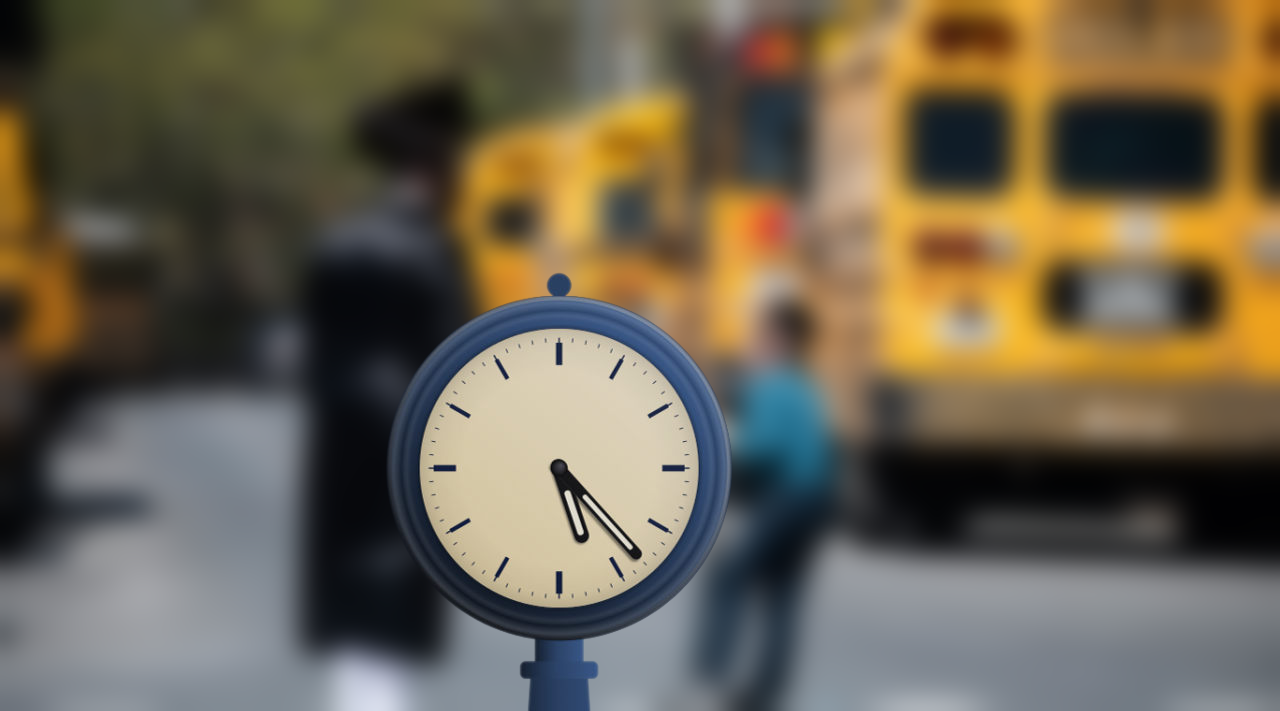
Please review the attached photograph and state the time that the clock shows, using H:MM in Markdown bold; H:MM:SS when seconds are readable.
**5:23**
